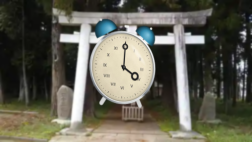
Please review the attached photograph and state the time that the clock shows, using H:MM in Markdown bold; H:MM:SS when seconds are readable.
**4:00**
